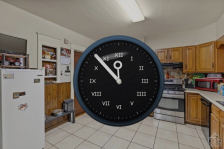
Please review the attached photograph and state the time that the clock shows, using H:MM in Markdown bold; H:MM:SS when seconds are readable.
**11:53**
